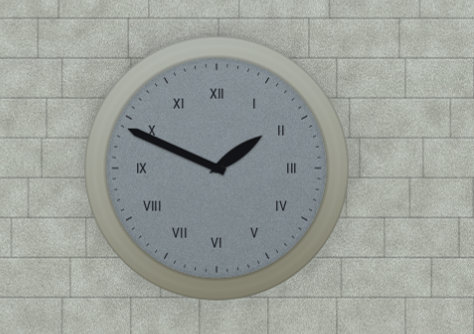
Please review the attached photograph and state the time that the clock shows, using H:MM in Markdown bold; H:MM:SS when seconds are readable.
**1:49**
